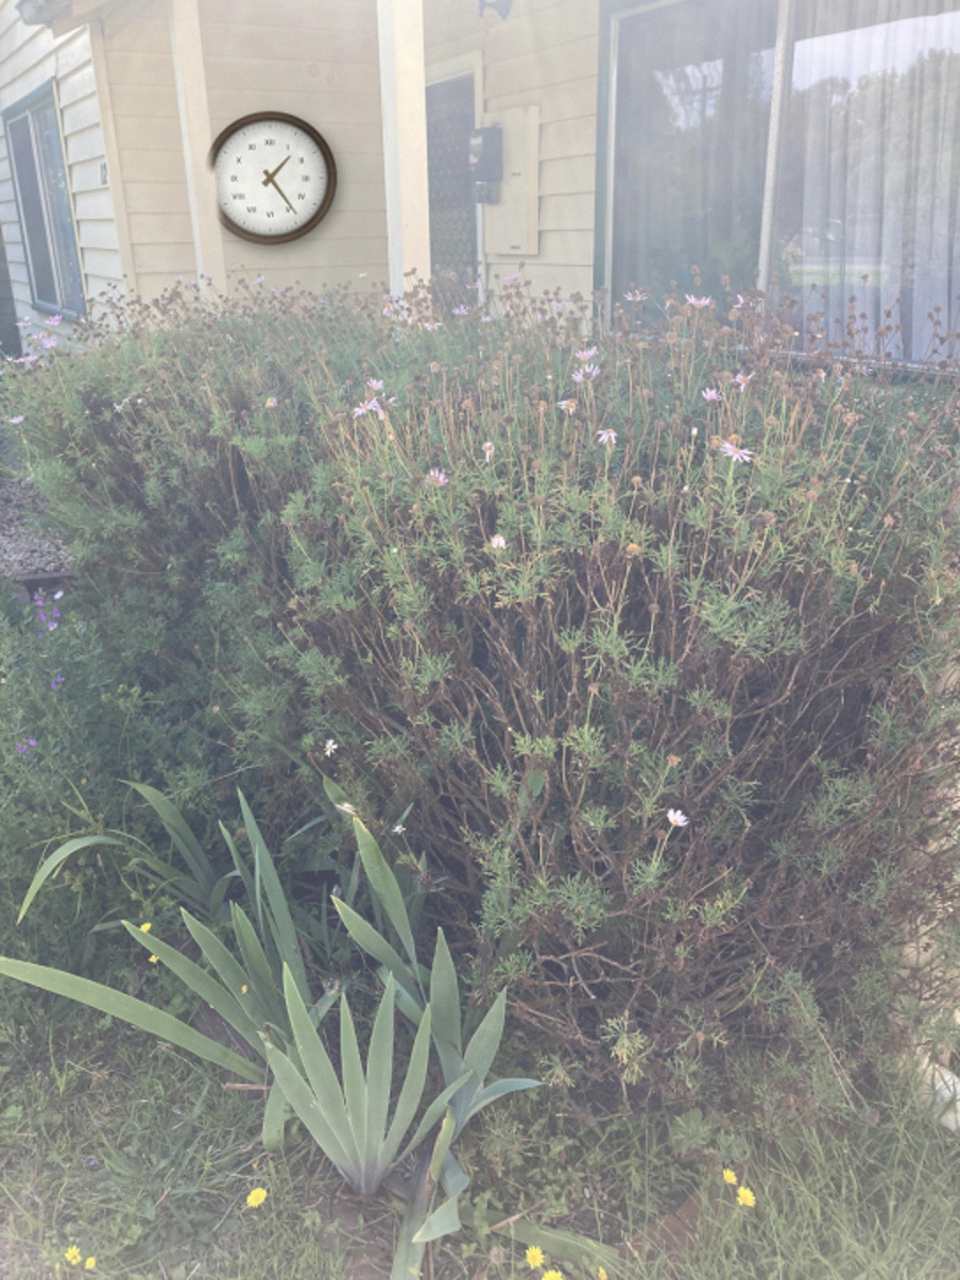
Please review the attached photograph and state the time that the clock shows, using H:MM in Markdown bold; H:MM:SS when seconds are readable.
**1:24**
